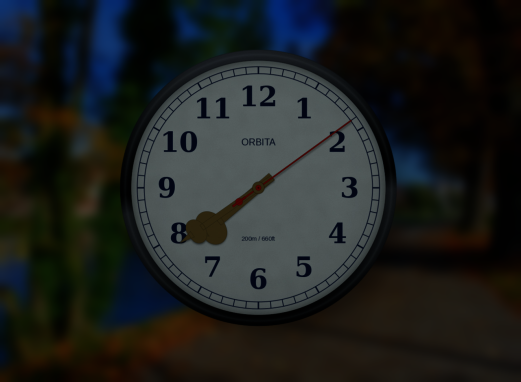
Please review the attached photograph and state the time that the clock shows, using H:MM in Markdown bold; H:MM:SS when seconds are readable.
**7:39:09**
